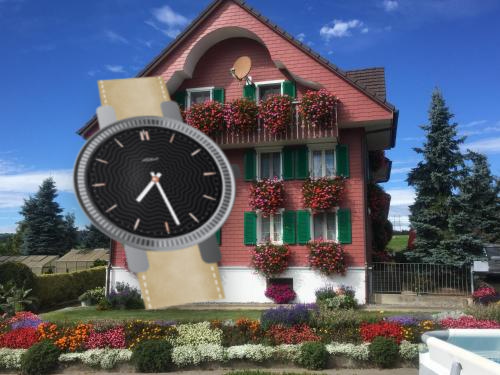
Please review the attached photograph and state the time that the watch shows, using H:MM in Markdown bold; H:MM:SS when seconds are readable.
**7:28**
